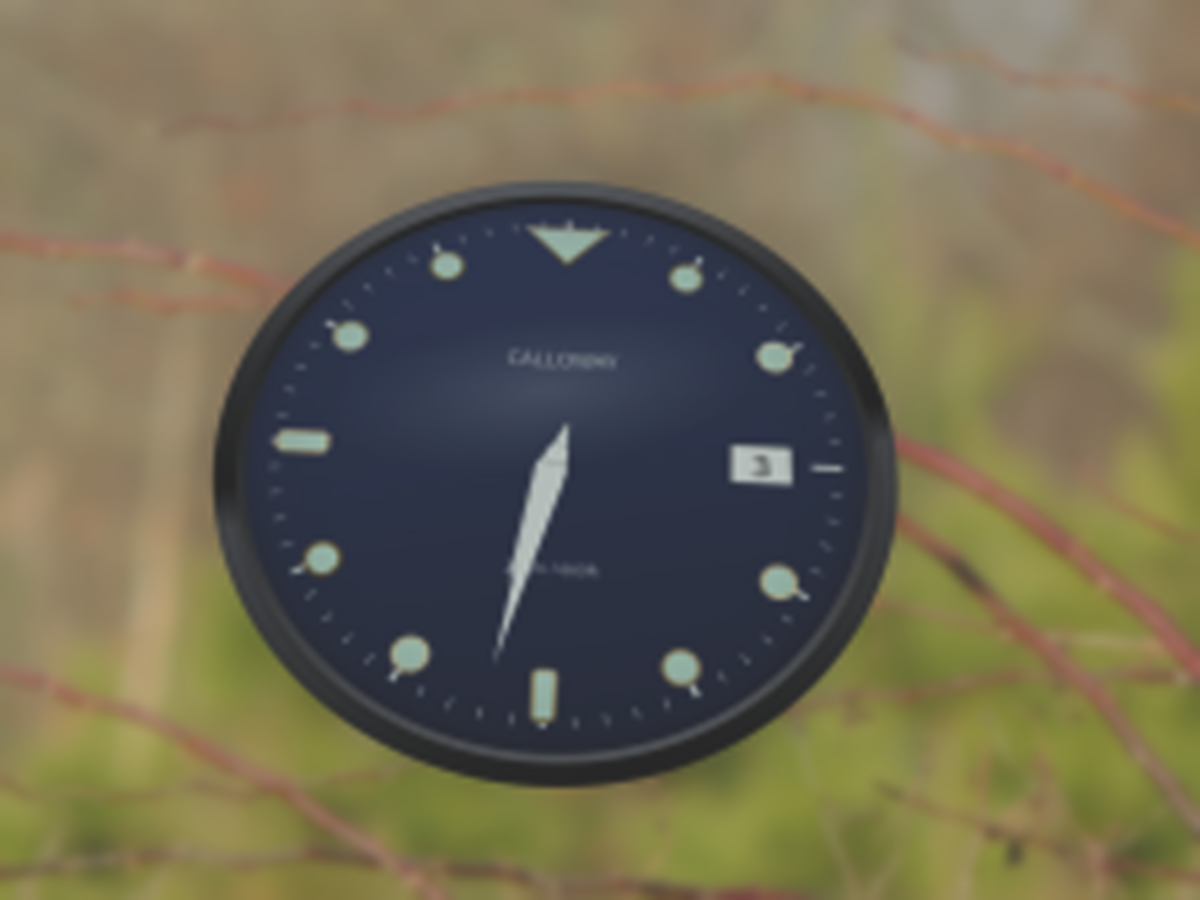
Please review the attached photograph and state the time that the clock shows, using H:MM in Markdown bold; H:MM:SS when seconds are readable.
**6:32**
